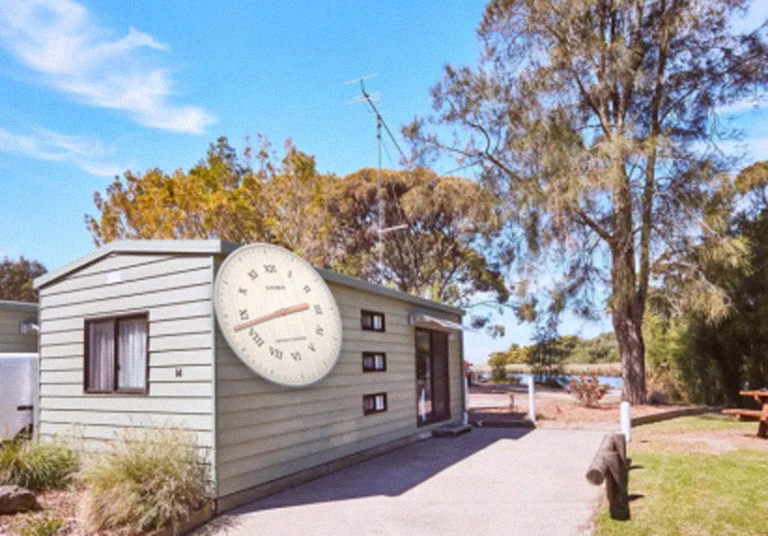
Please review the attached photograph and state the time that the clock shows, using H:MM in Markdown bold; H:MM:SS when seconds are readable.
**2:43**
